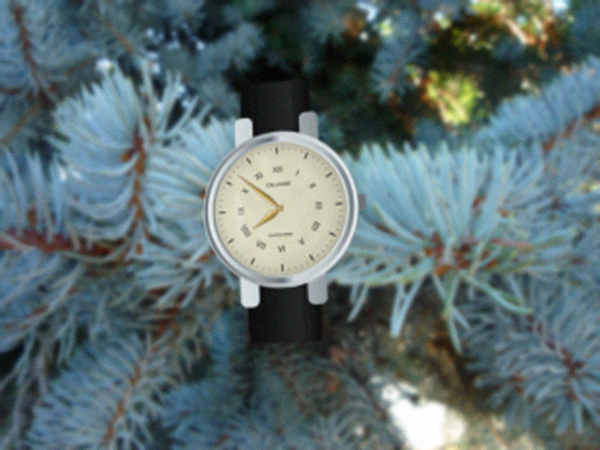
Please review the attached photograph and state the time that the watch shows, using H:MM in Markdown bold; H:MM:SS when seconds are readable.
**7:52**
